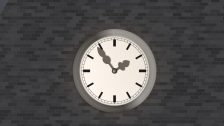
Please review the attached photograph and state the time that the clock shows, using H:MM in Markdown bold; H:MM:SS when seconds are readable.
**1:54**
